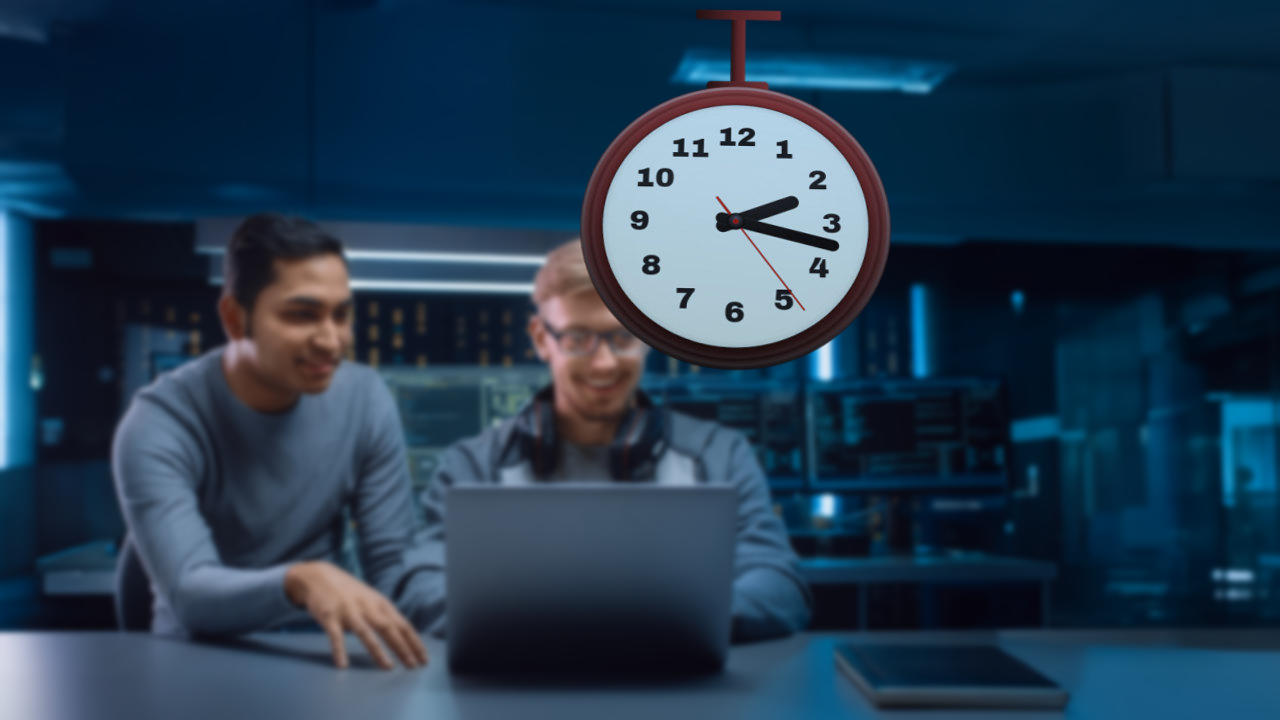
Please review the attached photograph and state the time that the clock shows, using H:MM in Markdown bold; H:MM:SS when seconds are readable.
**2:17:24**
